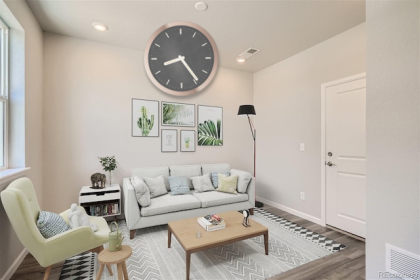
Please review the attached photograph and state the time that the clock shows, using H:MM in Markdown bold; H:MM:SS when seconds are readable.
**8:24**
